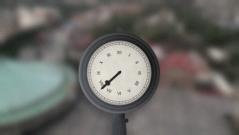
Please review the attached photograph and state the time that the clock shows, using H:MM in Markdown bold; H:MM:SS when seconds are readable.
**7:38**
